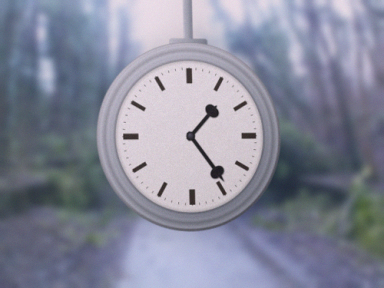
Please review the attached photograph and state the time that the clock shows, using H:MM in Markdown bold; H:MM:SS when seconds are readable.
**1:24**
